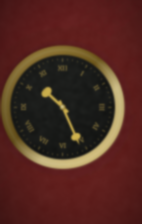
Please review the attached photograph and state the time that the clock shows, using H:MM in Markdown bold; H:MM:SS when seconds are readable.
**10:26**
